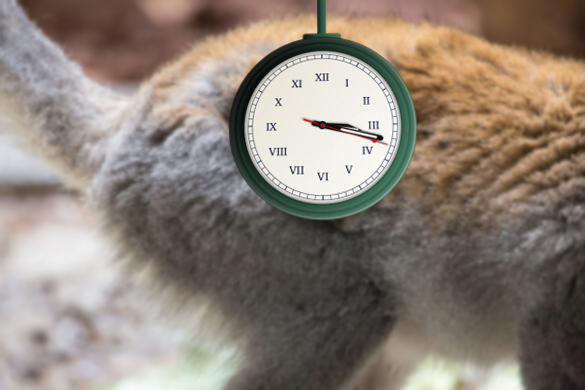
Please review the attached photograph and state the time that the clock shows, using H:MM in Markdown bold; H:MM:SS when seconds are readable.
**3:17:18**
